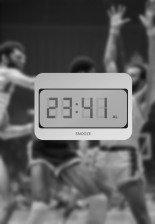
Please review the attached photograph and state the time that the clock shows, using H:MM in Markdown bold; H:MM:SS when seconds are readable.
**23:41**
